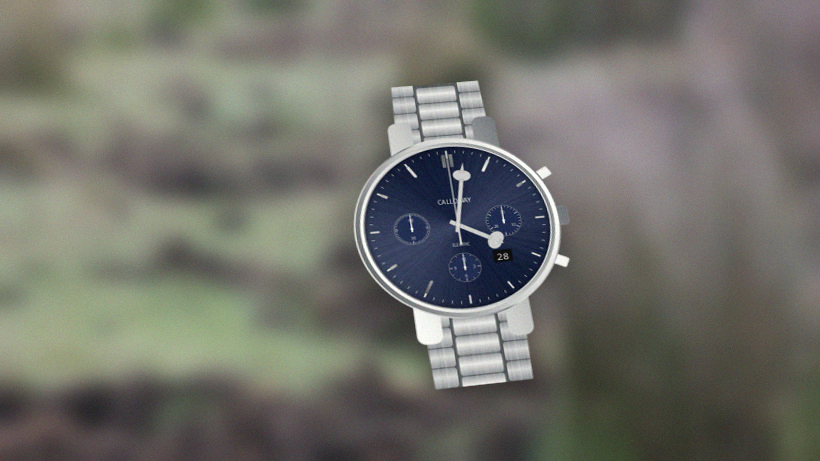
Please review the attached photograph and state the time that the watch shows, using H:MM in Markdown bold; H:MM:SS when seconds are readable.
**4:02**
